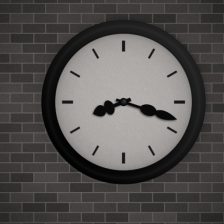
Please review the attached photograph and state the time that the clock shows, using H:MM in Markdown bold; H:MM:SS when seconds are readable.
**8:18**
